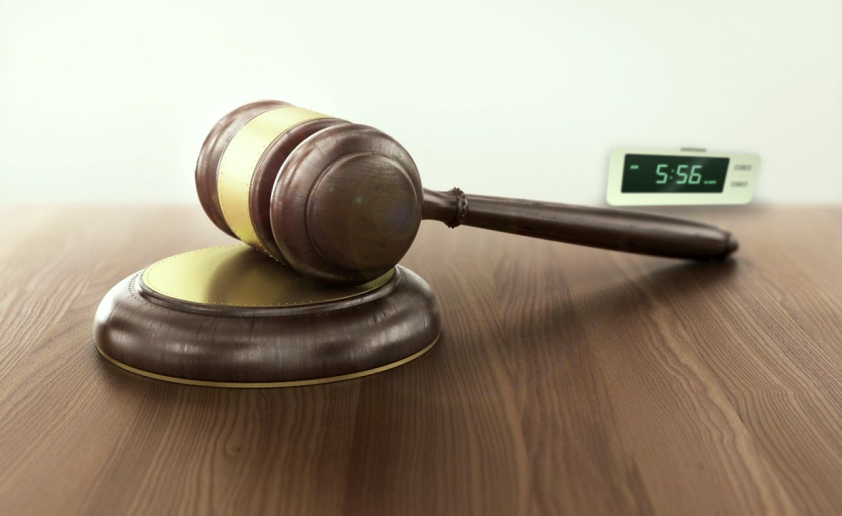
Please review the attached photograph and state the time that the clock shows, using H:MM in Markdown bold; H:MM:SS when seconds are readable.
**5:56**
